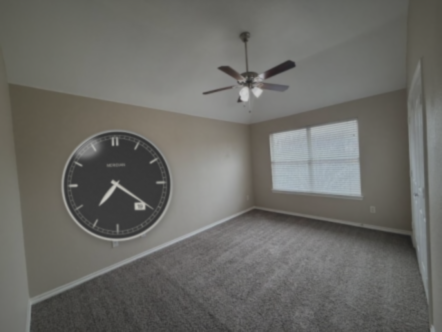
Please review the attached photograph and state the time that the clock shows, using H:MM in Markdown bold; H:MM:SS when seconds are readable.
**7:21**
